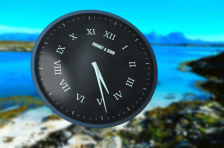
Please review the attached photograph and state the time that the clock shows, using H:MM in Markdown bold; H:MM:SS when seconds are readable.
**4:24**
